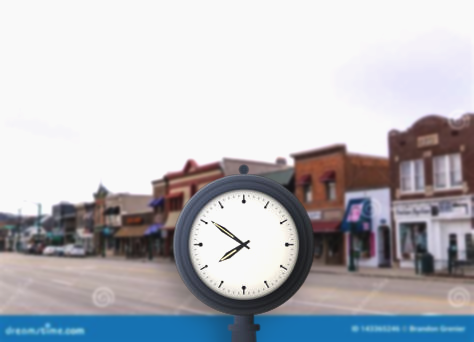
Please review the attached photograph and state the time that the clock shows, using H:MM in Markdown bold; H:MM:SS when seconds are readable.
**7:51**
